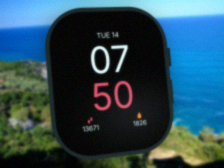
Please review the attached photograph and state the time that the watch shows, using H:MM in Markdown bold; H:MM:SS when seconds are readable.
**7:50**
